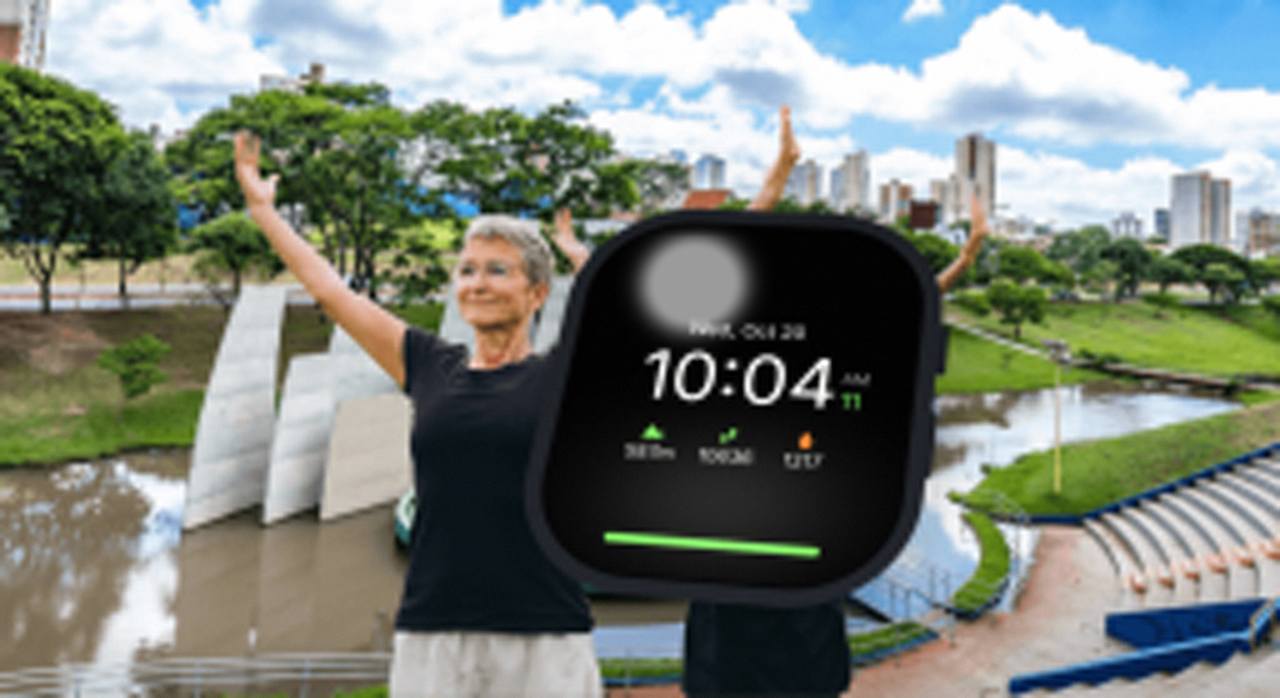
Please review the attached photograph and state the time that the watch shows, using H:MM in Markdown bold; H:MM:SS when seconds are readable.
**10:04**
